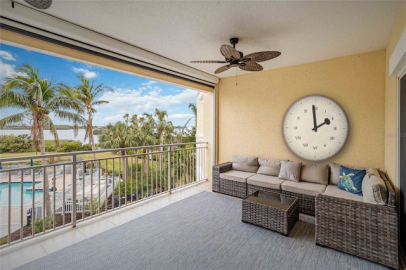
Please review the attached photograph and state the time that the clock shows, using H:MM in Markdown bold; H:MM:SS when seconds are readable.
**1:59**
